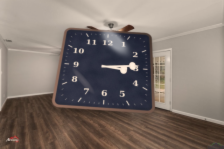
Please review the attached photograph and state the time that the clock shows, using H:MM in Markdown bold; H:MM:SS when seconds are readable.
**3:14**
